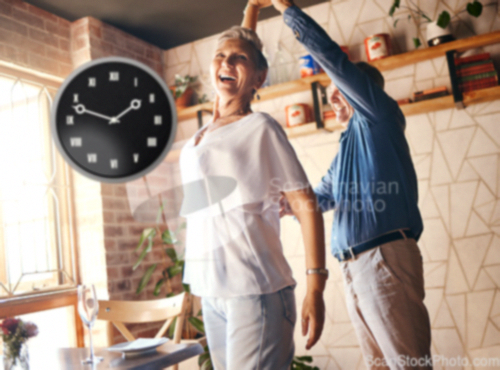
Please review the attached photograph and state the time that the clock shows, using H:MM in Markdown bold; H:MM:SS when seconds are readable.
**1:48**
